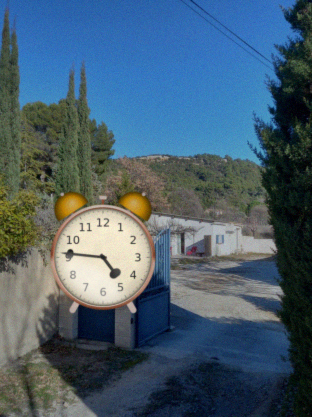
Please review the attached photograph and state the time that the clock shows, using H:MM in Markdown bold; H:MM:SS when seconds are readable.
**4:46**
